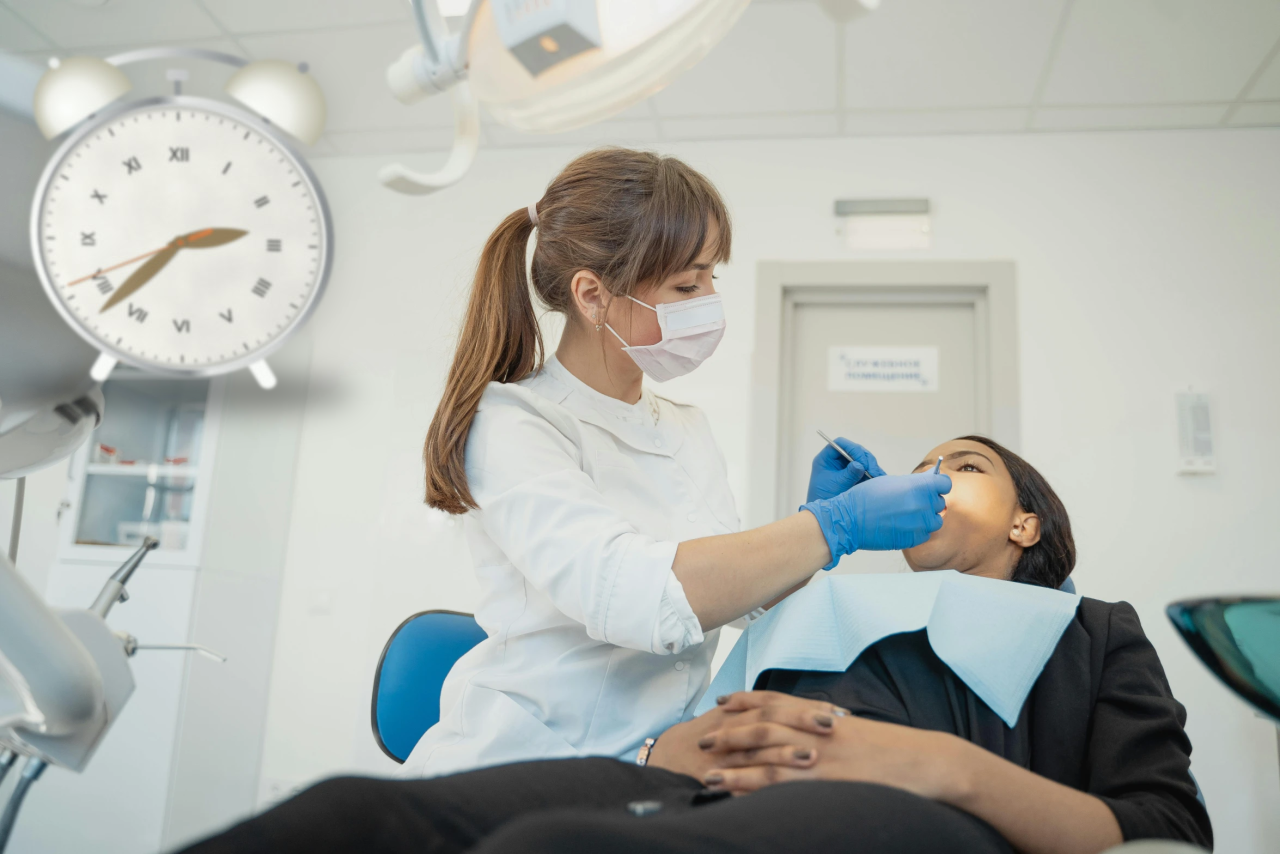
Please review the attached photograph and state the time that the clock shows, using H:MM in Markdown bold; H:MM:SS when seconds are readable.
**2:37:41**
